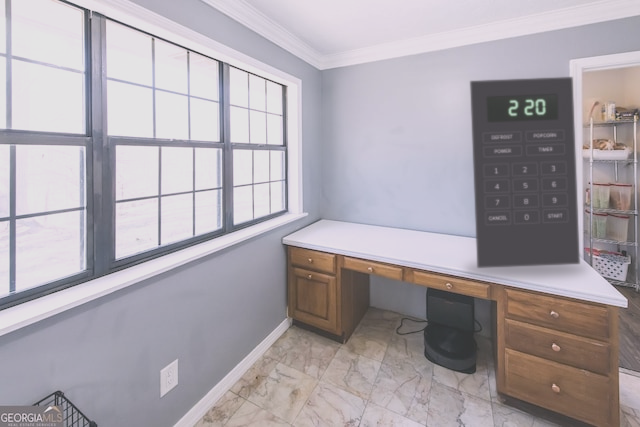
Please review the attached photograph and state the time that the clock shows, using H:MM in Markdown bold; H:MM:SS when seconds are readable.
**2:20**
